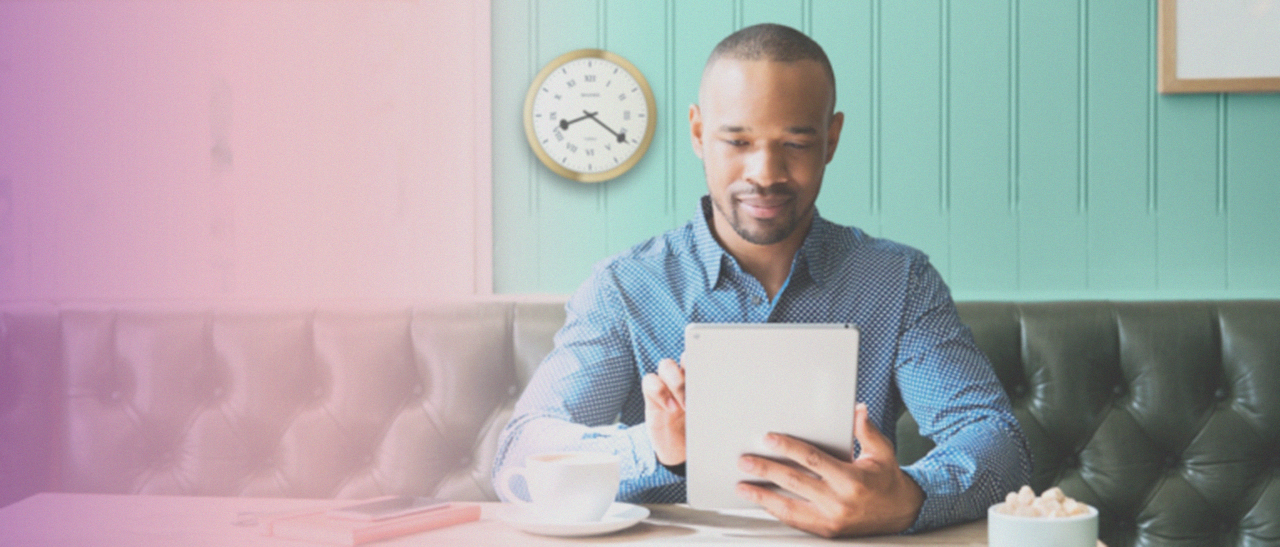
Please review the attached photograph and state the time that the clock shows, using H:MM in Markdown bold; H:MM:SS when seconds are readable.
**8:21**
